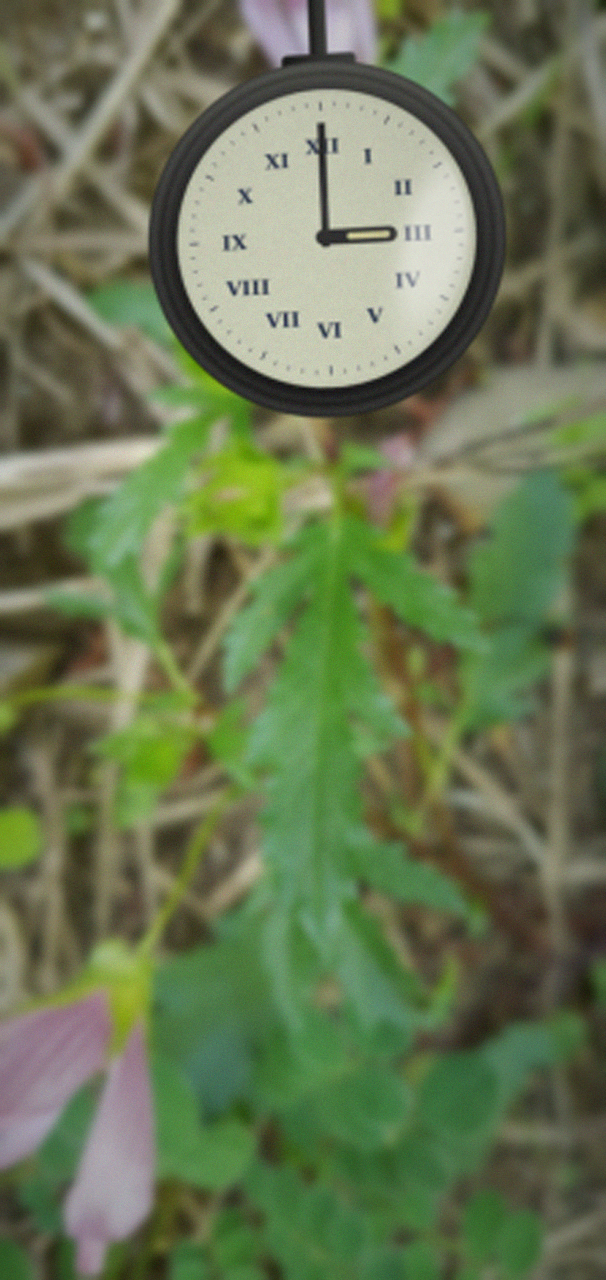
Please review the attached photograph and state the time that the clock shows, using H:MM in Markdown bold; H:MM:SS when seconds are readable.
**3:00**
